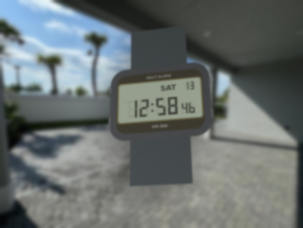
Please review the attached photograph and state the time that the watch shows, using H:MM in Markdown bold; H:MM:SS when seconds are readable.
**12:58:46**
